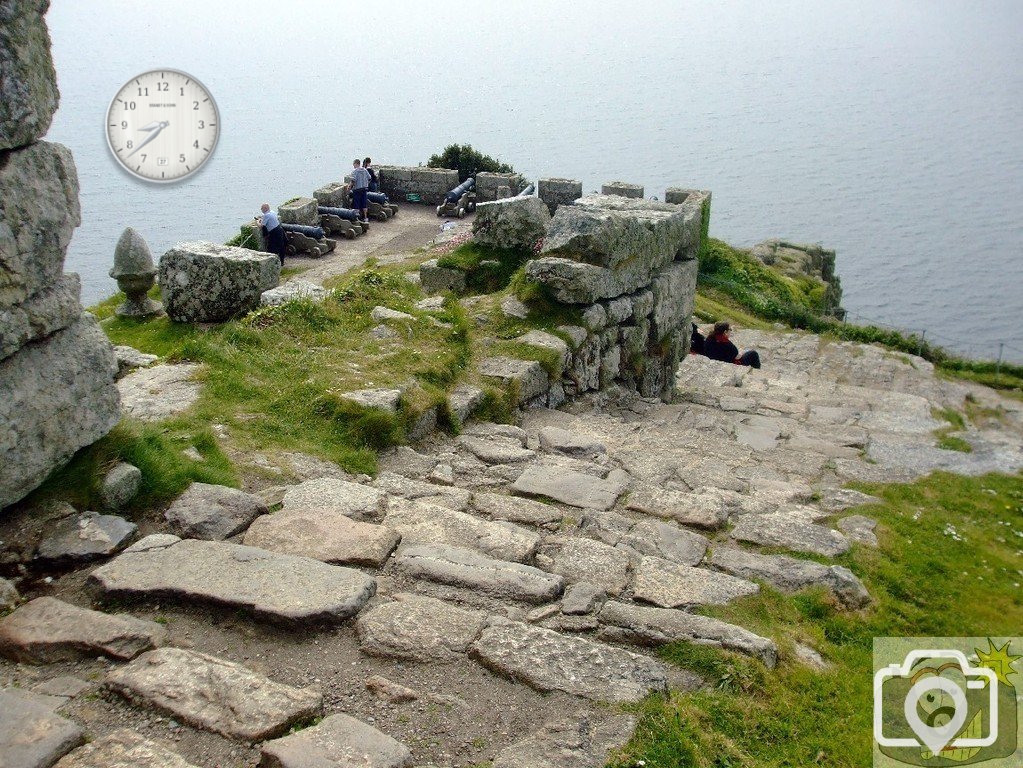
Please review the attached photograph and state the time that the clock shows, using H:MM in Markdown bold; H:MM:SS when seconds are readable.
**8:38**
